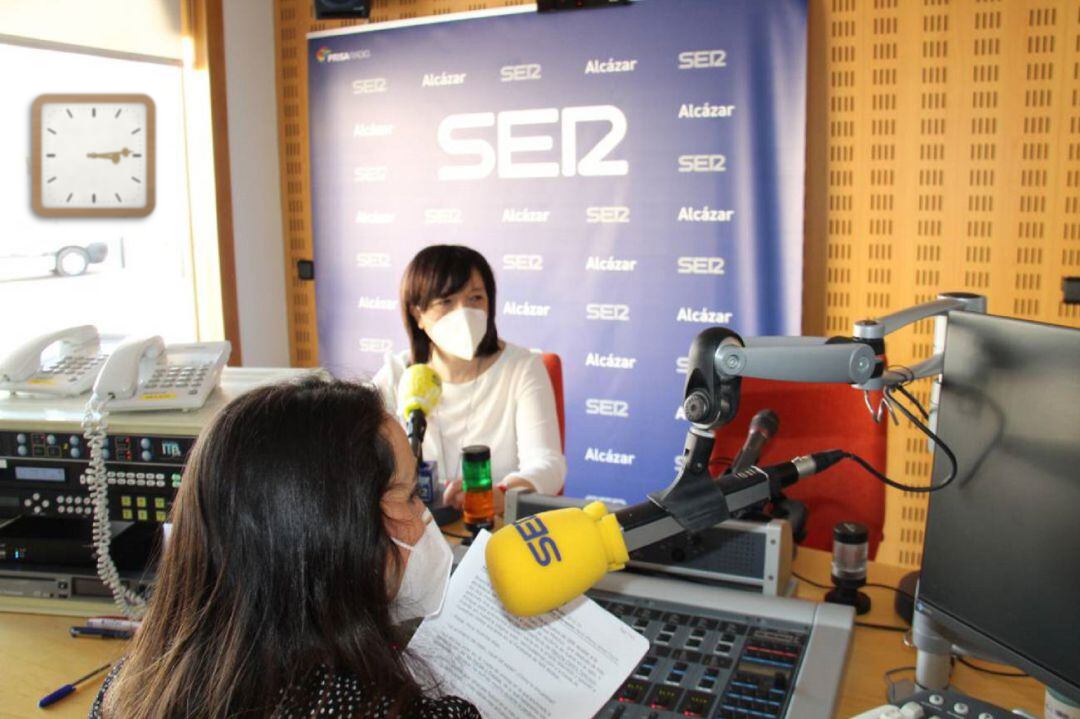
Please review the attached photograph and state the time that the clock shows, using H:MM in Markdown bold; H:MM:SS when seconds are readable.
**3:14**
